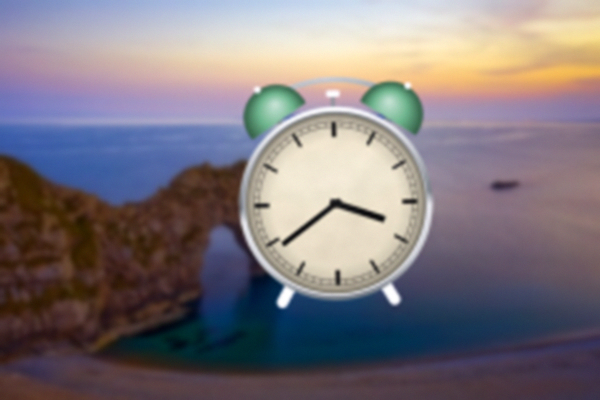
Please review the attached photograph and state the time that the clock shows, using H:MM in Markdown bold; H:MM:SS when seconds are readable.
**3:39**
